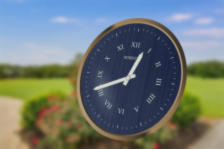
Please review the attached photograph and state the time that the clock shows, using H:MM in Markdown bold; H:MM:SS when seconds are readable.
**12:41**
